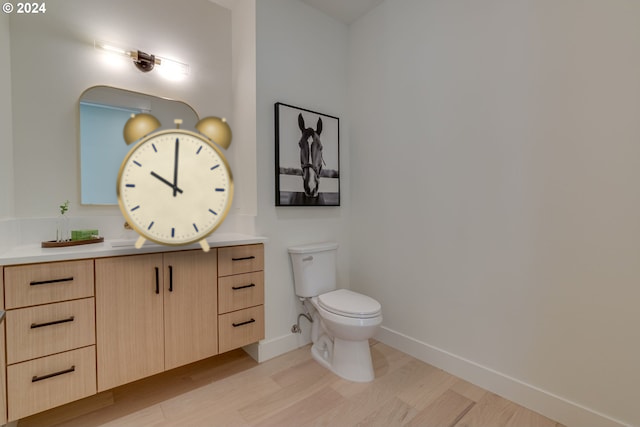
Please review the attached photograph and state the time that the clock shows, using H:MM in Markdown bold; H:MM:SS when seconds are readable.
**10:00**
